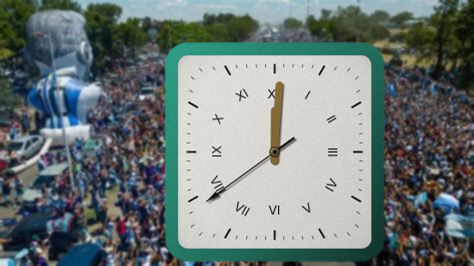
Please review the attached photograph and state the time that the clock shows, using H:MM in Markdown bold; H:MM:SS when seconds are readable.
**12:00:39**
